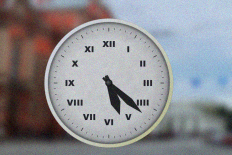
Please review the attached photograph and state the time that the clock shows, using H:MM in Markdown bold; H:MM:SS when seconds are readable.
**5:22**
